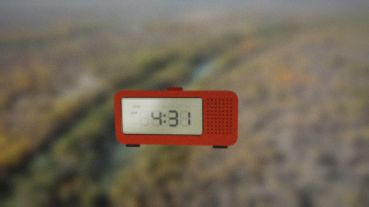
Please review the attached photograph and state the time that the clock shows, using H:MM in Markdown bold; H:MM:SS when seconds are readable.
**4:31**
